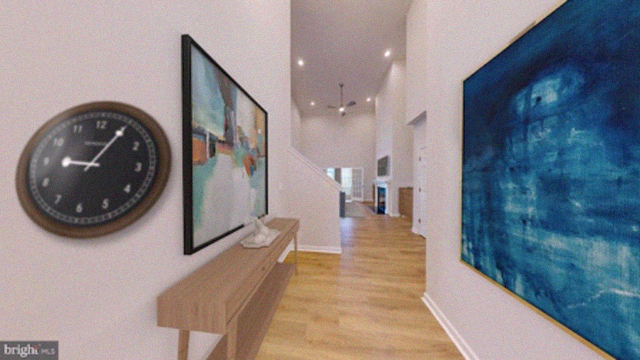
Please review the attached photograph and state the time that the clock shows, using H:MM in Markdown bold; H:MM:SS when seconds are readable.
**9:05**
